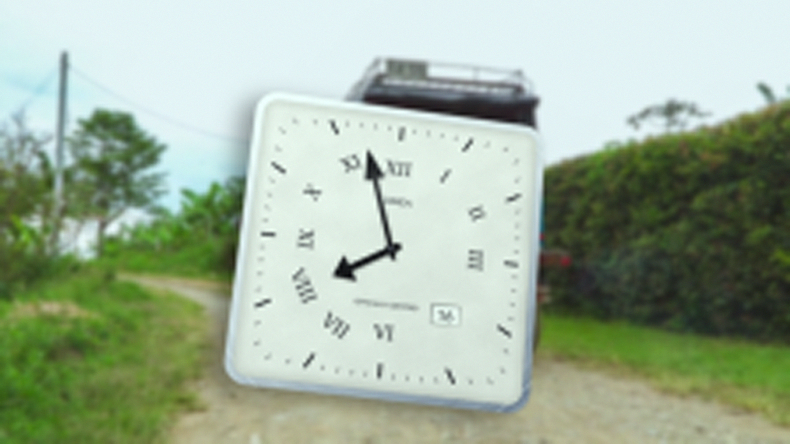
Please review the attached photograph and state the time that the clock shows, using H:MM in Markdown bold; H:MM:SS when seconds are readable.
**7:57**
